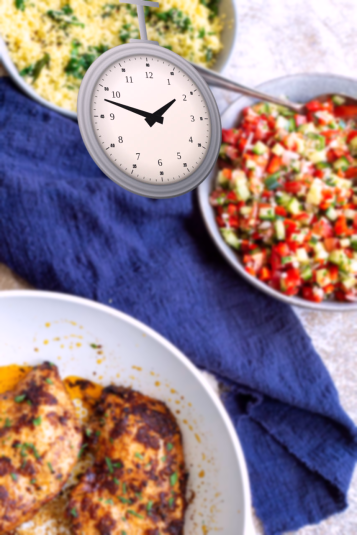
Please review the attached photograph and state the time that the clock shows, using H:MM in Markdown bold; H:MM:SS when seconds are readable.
**1:48**
